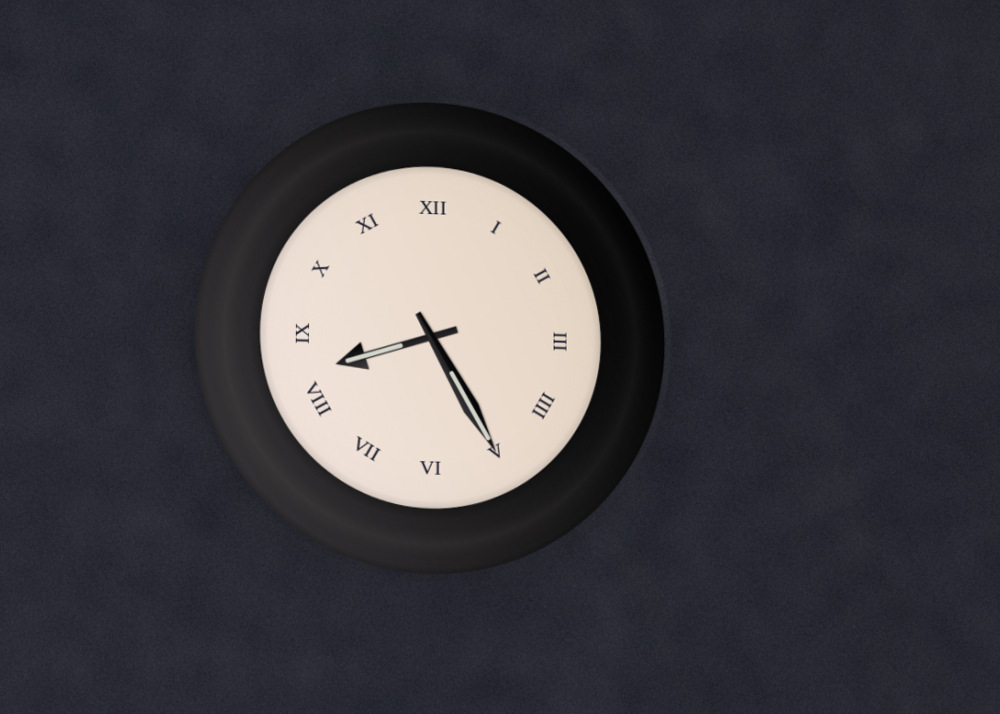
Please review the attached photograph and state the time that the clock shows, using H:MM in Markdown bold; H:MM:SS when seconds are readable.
**8:25**
